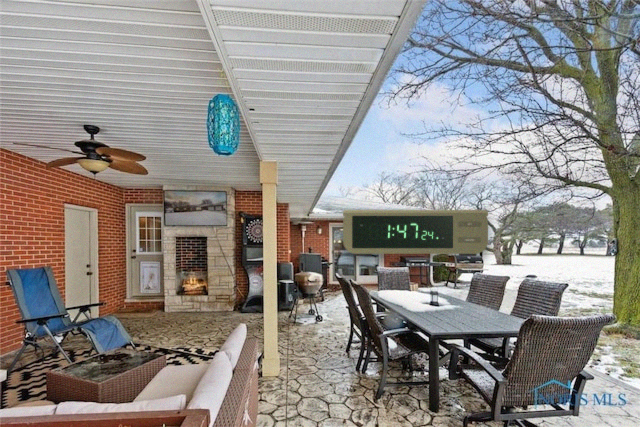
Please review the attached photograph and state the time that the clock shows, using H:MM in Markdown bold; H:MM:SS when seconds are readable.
**1:47:24**
